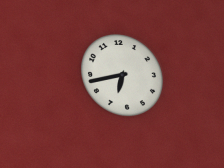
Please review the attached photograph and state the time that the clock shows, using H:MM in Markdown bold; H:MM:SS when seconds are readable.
**6:43**
